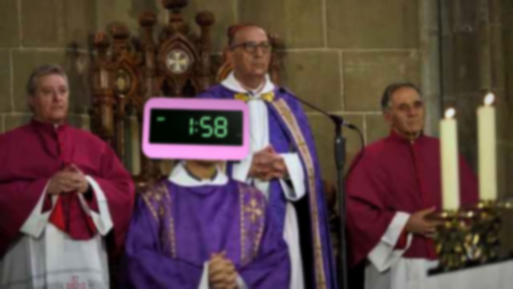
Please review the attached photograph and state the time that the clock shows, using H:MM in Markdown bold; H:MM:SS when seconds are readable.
**1:58**
